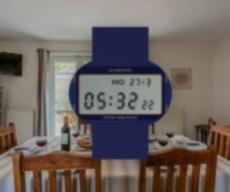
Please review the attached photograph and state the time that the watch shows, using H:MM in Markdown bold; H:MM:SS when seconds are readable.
**5:32**
